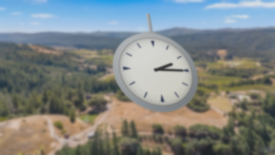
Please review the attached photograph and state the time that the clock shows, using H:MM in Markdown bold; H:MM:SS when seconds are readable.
**2:15**
